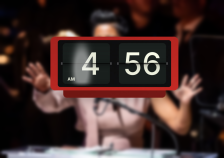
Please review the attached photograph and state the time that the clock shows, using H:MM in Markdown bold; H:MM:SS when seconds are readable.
**4:56**
